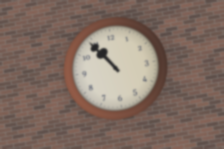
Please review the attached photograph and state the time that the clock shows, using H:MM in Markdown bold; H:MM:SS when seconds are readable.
**10:54**
